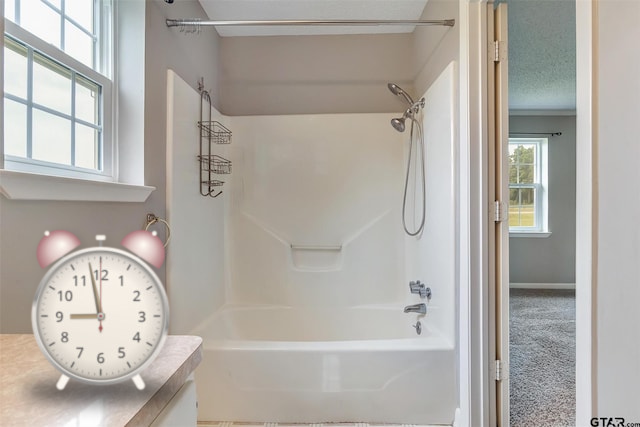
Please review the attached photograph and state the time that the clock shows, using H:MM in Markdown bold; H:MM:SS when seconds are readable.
**8:58:00**
